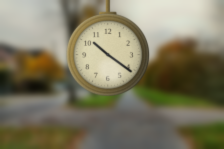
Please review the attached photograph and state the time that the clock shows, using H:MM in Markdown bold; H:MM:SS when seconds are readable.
**10:21**
